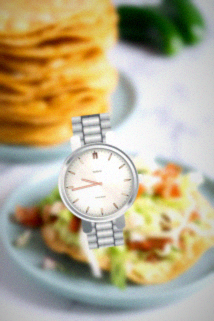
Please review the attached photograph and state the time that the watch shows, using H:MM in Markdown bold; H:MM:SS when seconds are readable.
**9:44**
